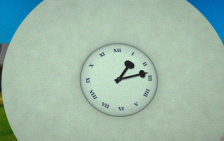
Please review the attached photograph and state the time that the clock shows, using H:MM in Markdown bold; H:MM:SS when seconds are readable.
**1:13**
